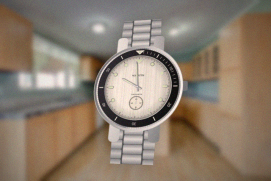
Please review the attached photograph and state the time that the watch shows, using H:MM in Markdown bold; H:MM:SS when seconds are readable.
**9:59**
